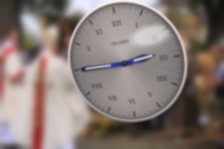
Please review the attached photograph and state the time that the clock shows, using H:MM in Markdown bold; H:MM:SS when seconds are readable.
**2:45**
